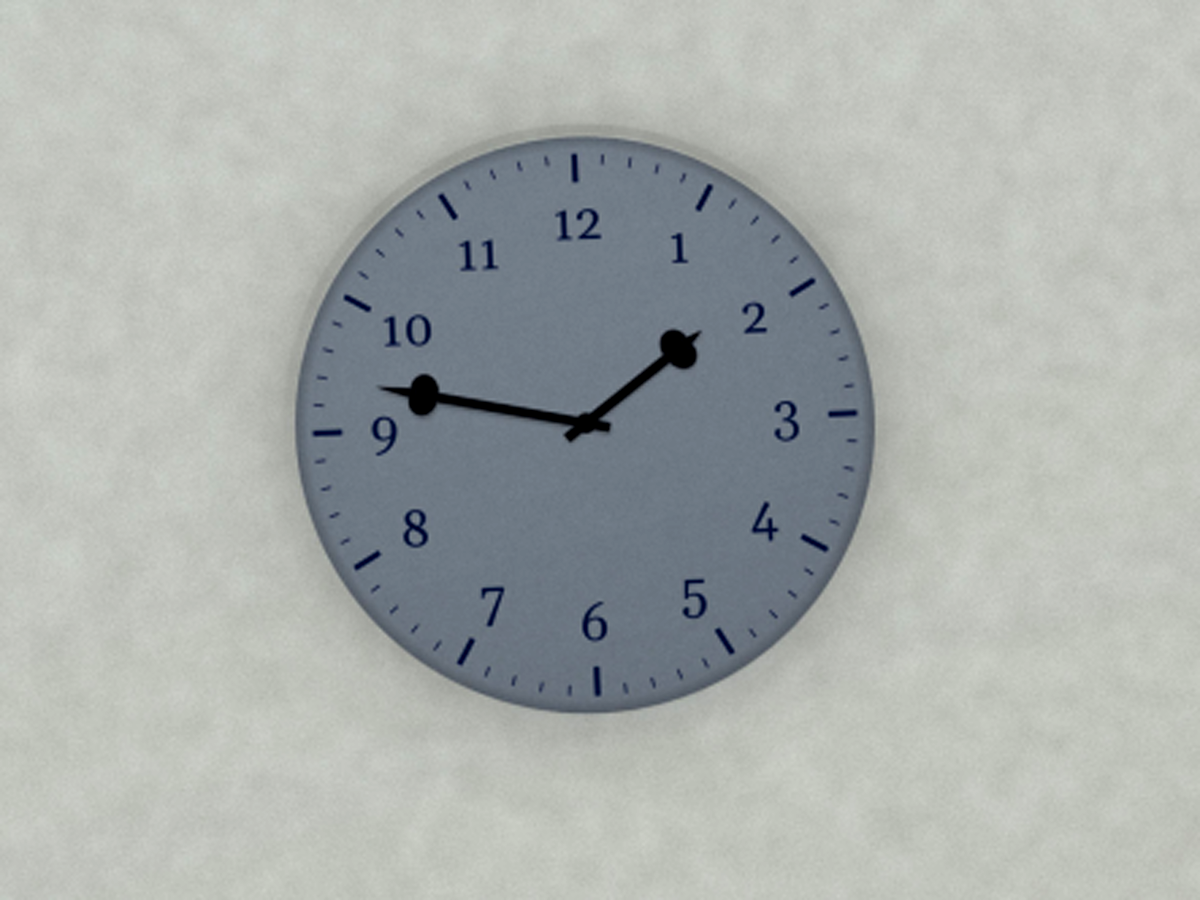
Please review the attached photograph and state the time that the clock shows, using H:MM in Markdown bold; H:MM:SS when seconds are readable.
**1:47**
